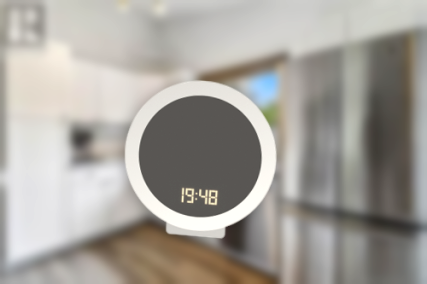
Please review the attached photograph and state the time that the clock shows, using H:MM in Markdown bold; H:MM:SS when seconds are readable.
**19:48**
